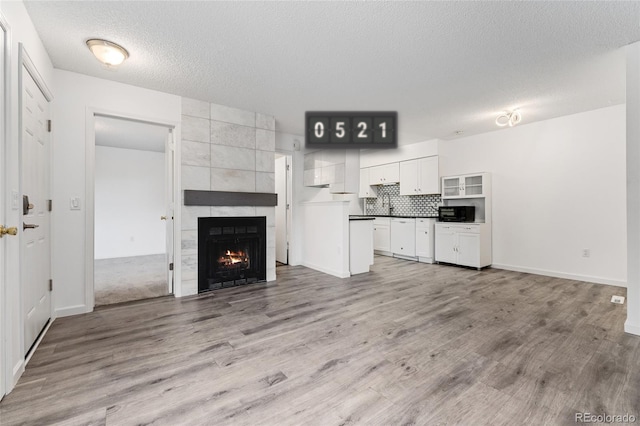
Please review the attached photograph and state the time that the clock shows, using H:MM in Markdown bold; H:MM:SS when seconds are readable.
**5:21**
